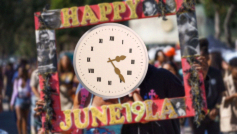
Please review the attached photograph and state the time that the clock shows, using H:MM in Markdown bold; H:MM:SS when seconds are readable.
**2:24**
